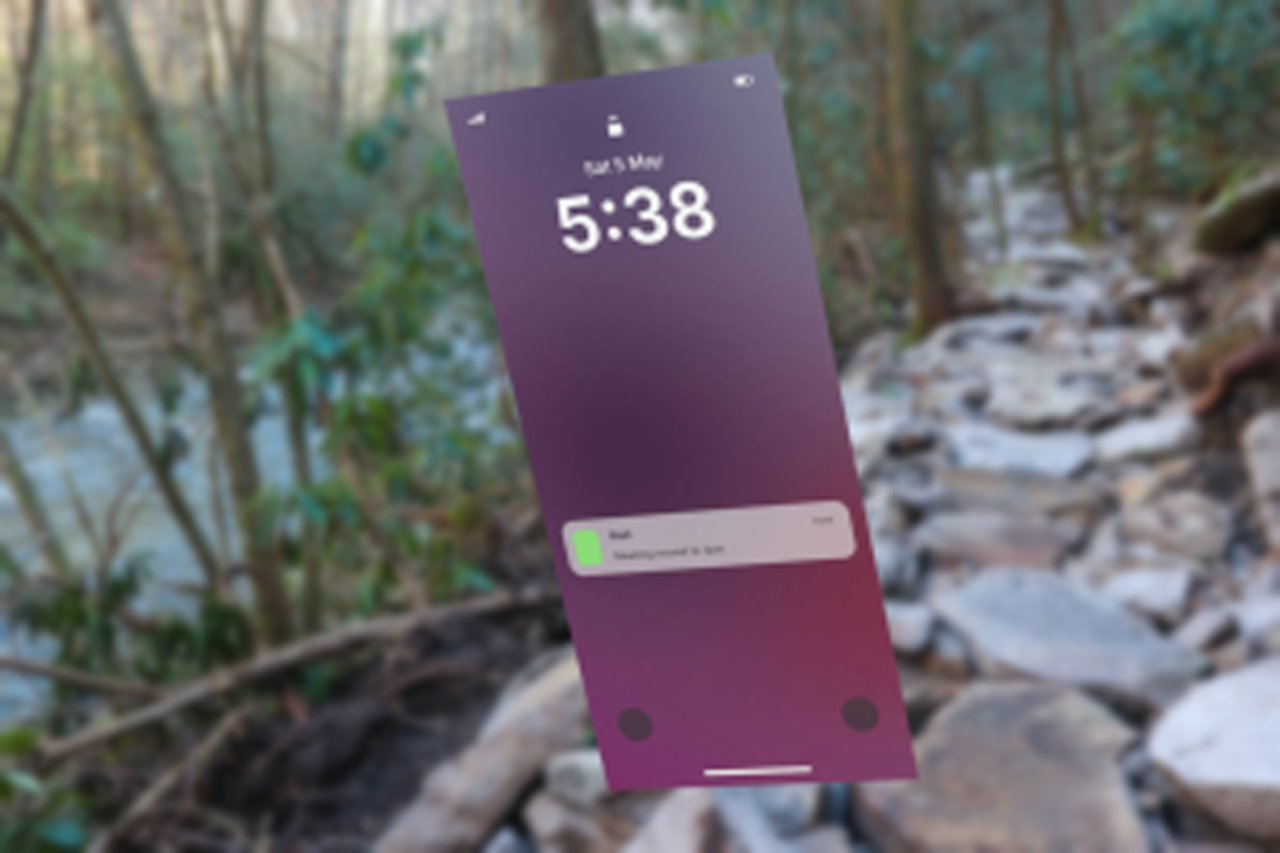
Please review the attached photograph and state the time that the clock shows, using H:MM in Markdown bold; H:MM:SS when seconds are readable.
**5:38**
